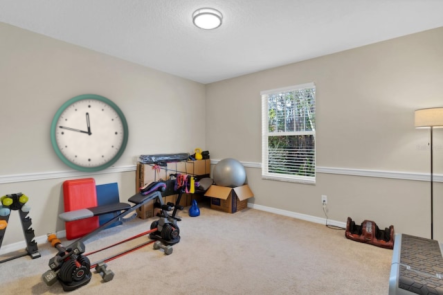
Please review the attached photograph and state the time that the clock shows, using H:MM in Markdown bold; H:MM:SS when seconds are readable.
**11:47**
